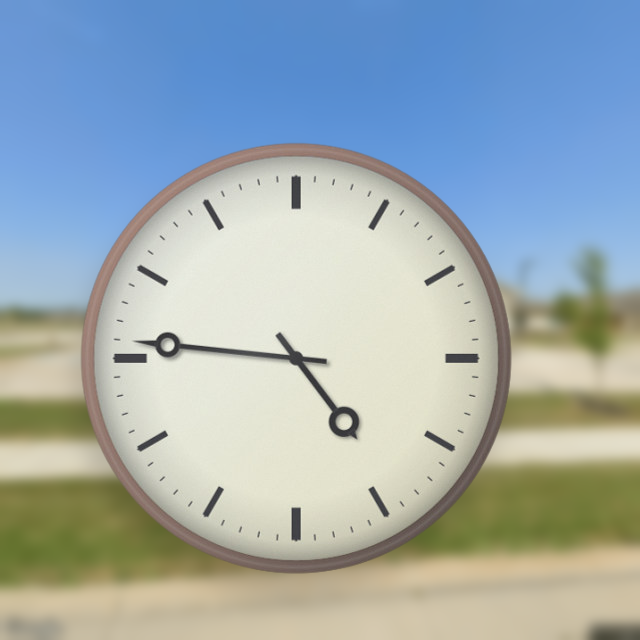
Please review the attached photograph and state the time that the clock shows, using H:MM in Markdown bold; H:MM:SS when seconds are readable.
**4:46**
